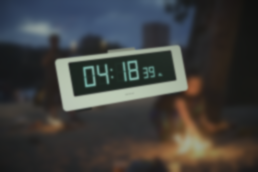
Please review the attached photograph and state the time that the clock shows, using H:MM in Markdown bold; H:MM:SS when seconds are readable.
**4:18**
